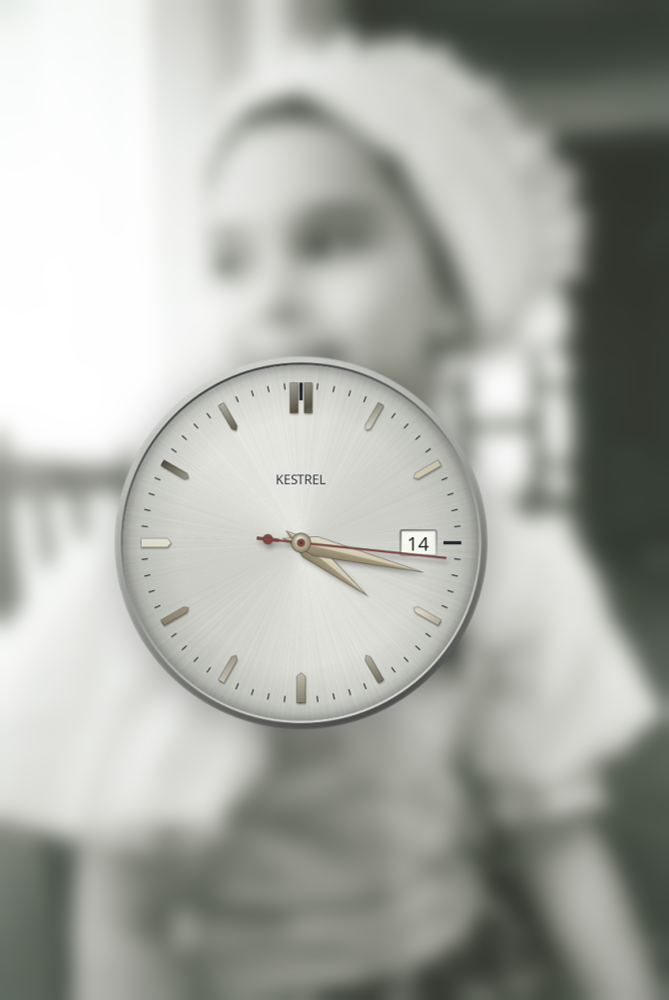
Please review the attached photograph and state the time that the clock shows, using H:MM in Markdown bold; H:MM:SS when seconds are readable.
**4:17:16**
